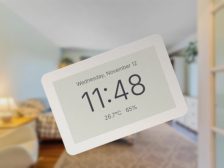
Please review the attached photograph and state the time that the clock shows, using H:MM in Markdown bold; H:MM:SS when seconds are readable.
**11:48**
